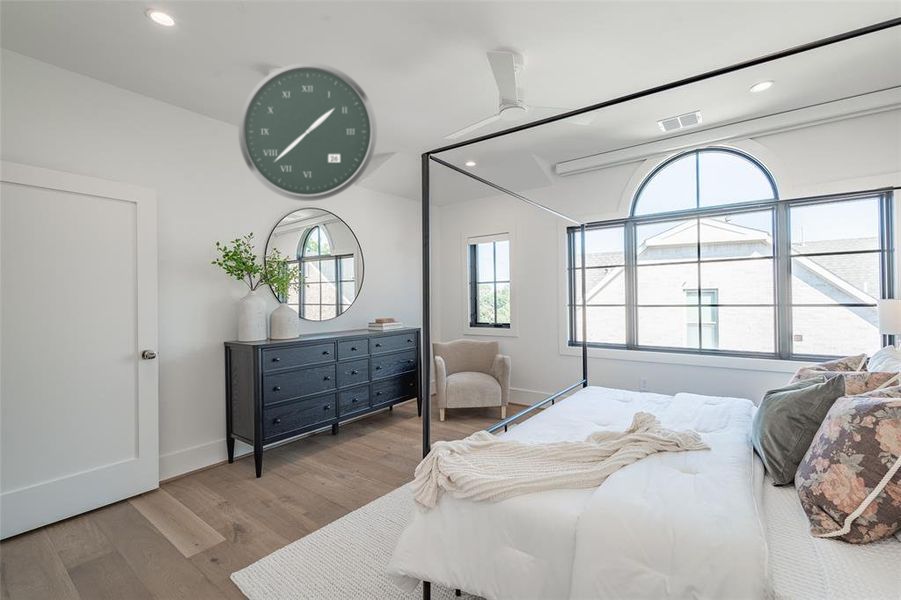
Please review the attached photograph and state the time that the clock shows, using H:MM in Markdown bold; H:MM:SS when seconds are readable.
**1:38**
